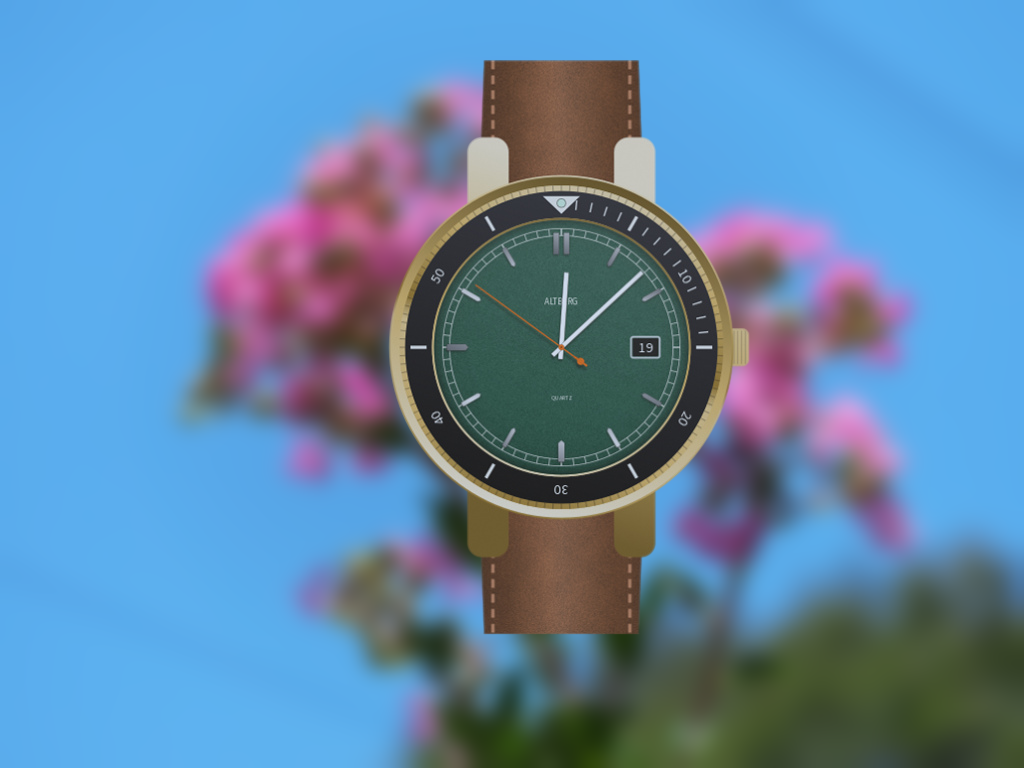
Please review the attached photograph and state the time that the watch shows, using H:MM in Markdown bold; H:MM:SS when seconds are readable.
**12:07:51**
